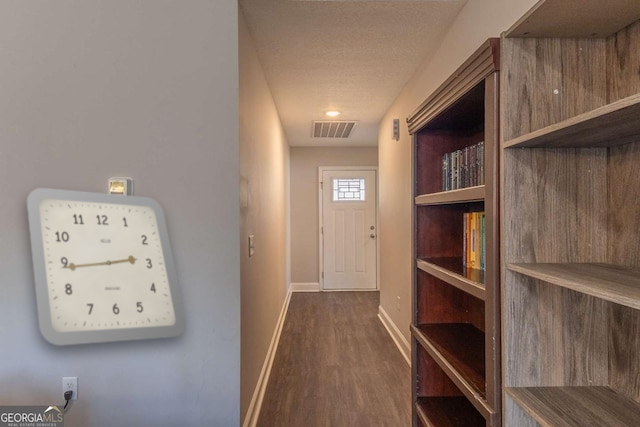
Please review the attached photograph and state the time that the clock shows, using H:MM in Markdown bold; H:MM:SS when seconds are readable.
**2:44**
